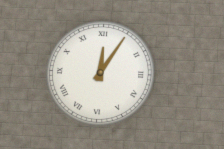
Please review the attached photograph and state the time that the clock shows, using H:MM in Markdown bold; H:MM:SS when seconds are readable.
**12:05**
